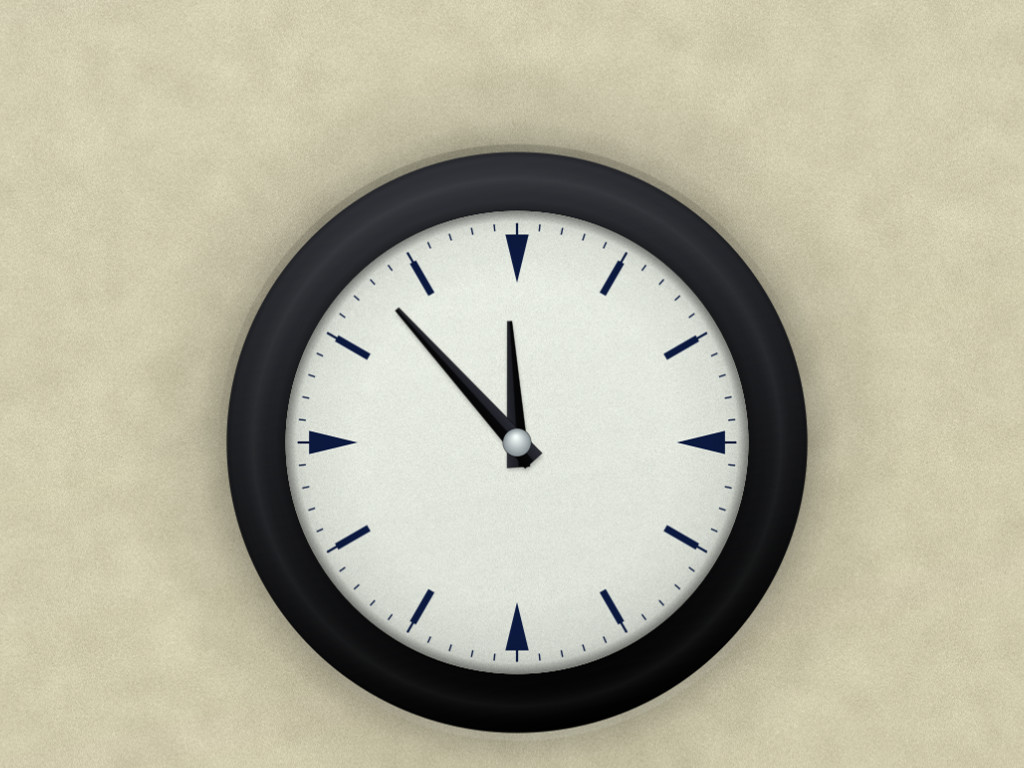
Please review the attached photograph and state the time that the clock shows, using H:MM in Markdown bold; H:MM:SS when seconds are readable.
**11:53**
